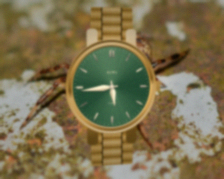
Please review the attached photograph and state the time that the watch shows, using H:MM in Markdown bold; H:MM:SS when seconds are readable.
**5:44**
